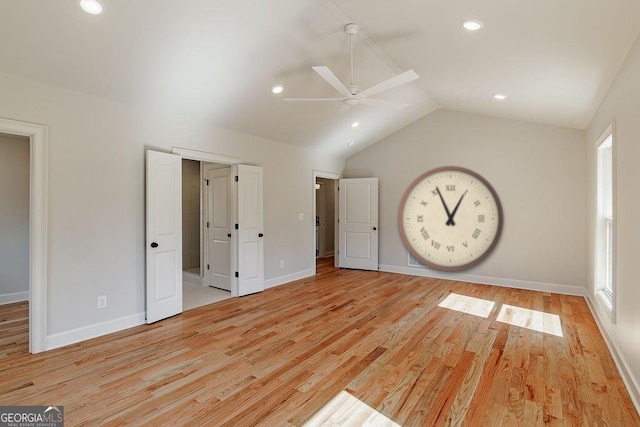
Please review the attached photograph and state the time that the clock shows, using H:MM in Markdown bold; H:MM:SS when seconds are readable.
**12:56**
